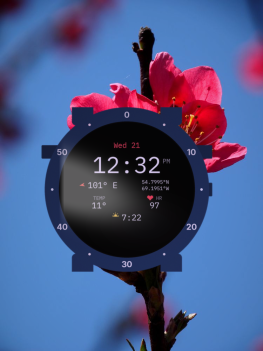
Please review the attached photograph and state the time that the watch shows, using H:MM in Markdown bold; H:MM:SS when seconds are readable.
**12:32**
